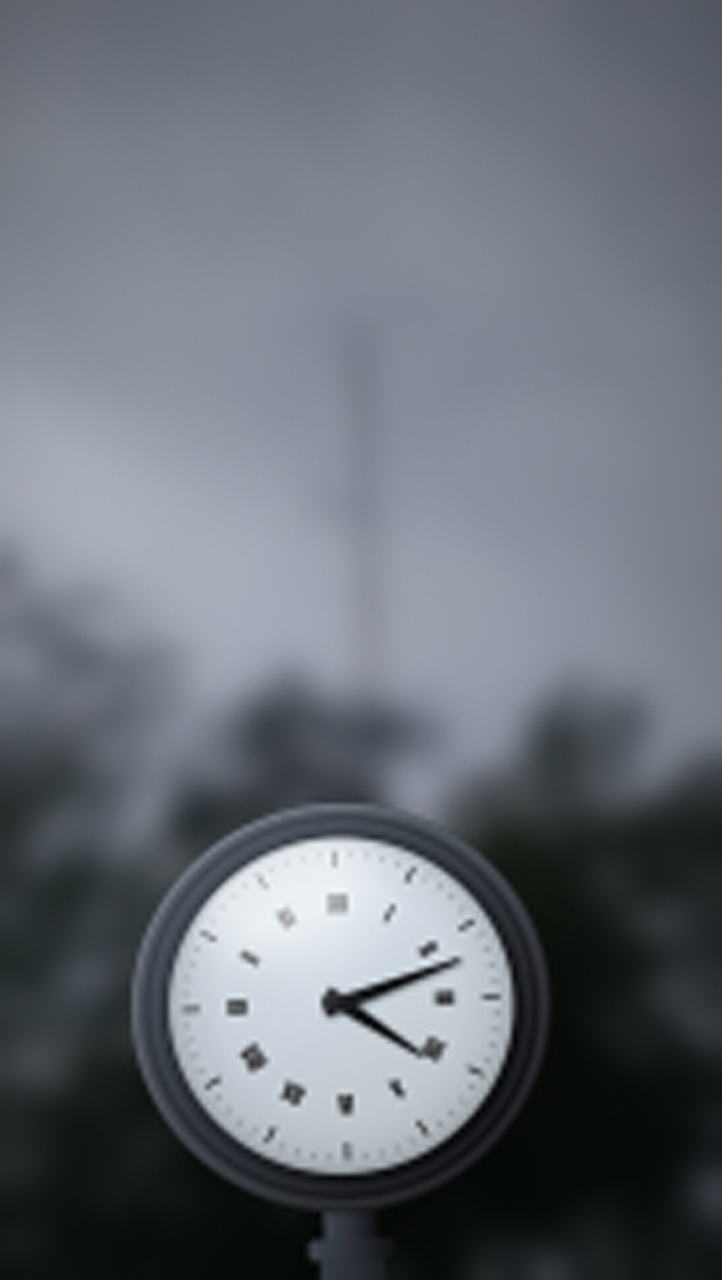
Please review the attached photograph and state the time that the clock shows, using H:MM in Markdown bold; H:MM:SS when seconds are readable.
**4:12**
